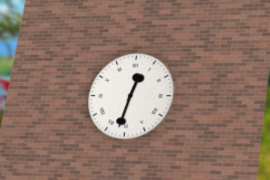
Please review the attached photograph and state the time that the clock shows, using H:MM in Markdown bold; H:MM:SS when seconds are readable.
**12:32**
